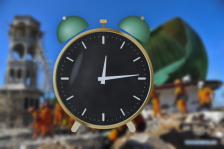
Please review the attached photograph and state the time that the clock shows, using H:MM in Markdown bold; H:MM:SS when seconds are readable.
**12:14**
